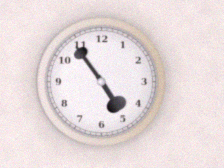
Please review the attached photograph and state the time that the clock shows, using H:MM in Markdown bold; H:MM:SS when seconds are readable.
**4:54**
